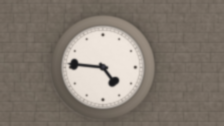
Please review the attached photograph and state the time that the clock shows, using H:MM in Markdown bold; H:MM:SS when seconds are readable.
**4:46**
